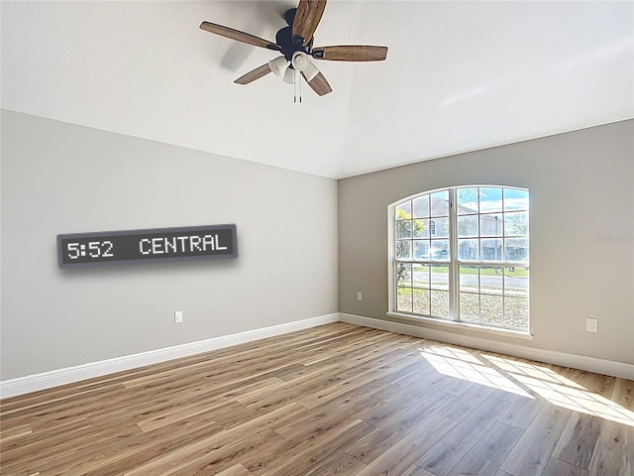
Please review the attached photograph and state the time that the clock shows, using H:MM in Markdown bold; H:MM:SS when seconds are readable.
**5:52**
